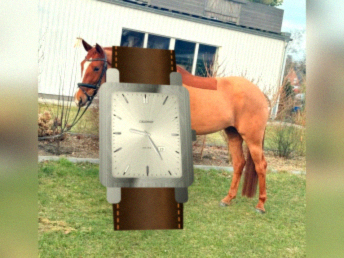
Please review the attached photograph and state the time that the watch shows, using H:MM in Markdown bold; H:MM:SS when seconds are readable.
**9:25**
